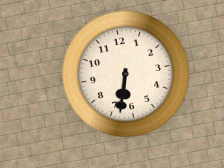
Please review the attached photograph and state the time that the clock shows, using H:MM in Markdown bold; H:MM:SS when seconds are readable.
**6:33**
